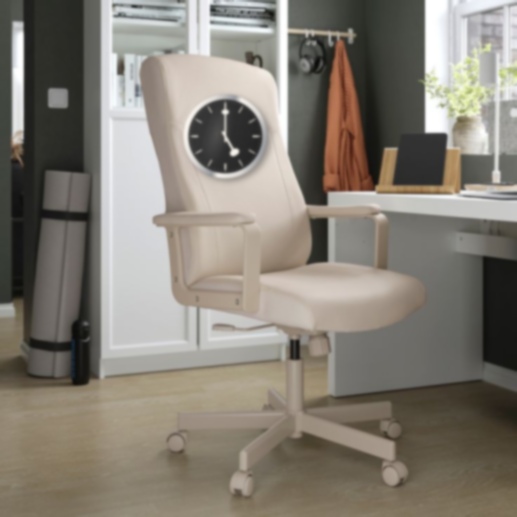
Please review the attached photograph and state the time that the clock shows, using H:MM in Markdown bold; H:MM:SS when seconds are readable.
**5:00**
